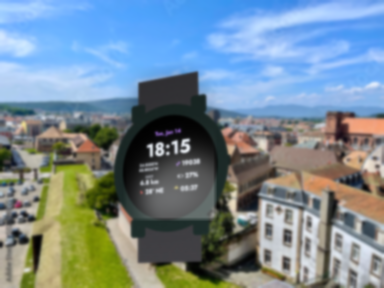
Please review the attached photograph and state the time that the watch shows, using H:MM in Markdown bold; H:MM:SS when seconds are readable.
**18:15**
